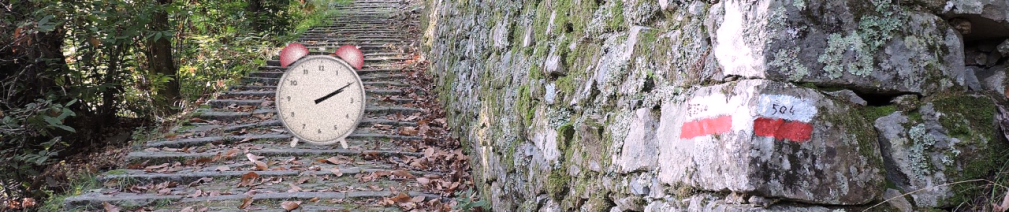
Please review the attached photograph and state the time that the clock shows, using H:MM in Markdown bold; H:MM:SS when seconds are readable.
**2:10**
